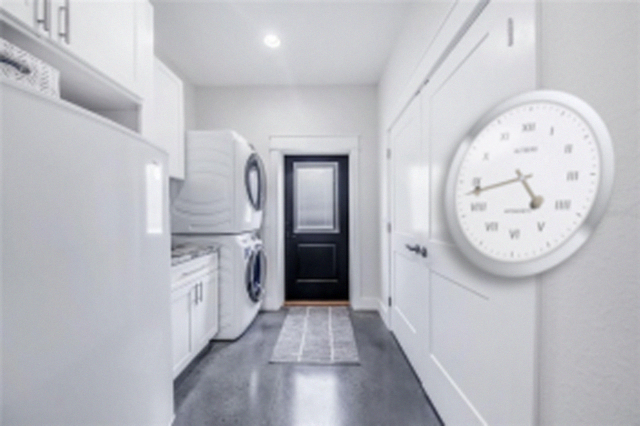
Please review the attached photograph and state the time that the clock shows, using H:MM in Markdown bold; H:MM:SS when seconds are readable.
**4:43**
